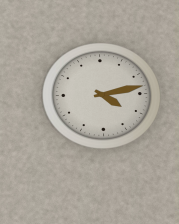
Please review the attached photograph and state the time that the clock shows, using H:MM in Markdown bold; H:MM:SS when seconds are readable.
**4:13**
